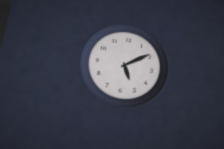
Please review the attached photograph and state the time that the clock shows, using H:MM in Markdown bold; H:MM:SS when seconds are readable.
**5:09**
